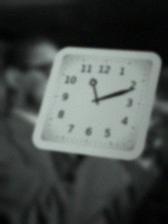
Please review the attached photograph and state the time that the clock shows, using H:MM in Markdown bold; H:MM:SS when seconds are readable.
**11:11**
